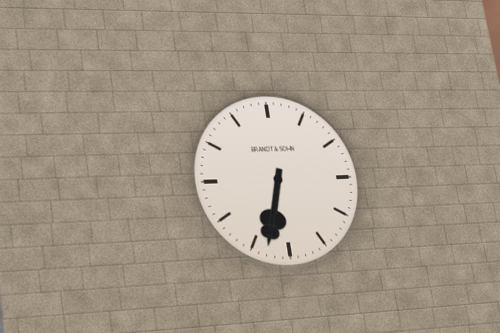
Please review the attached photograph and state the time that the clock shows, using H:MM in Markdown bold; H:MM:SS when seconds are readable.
**6:33**
